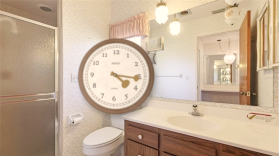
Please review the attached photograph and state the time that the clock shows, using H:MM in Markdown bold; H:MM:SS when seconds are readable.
**4:16**
